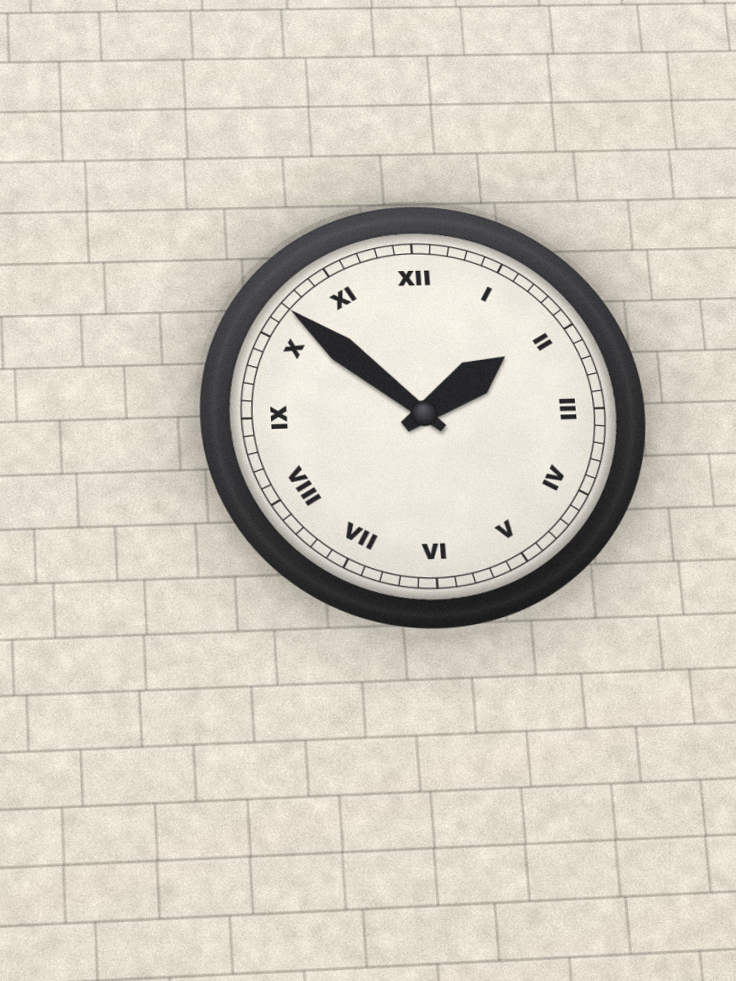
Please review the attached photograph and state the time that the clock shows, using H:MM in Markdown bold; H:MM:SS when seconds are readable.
**1:52**
